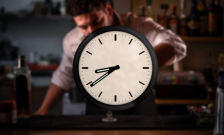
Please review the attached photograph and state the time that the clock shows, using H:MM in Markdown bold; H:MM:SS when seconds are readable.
**8:39**
